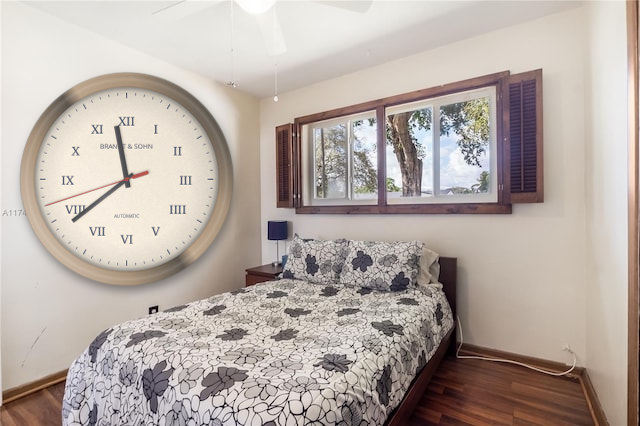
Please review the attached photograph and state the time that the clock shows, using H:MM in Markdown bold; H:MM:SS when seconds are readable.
**11:38:42**
